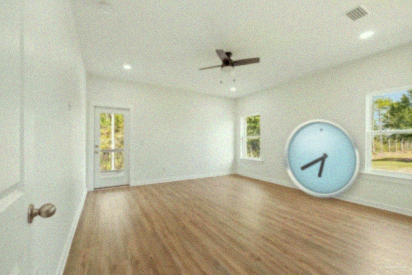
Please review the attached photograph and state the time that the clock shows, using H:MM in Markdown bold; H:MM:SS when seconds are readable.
**6:41**
